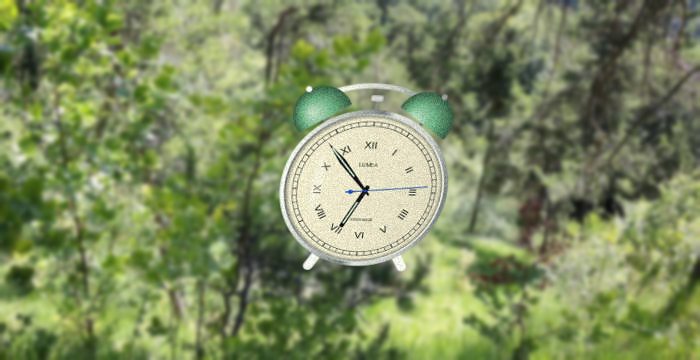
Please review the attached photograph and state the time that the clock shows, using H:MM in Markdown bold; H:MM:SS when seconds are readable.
**6:53:14**
